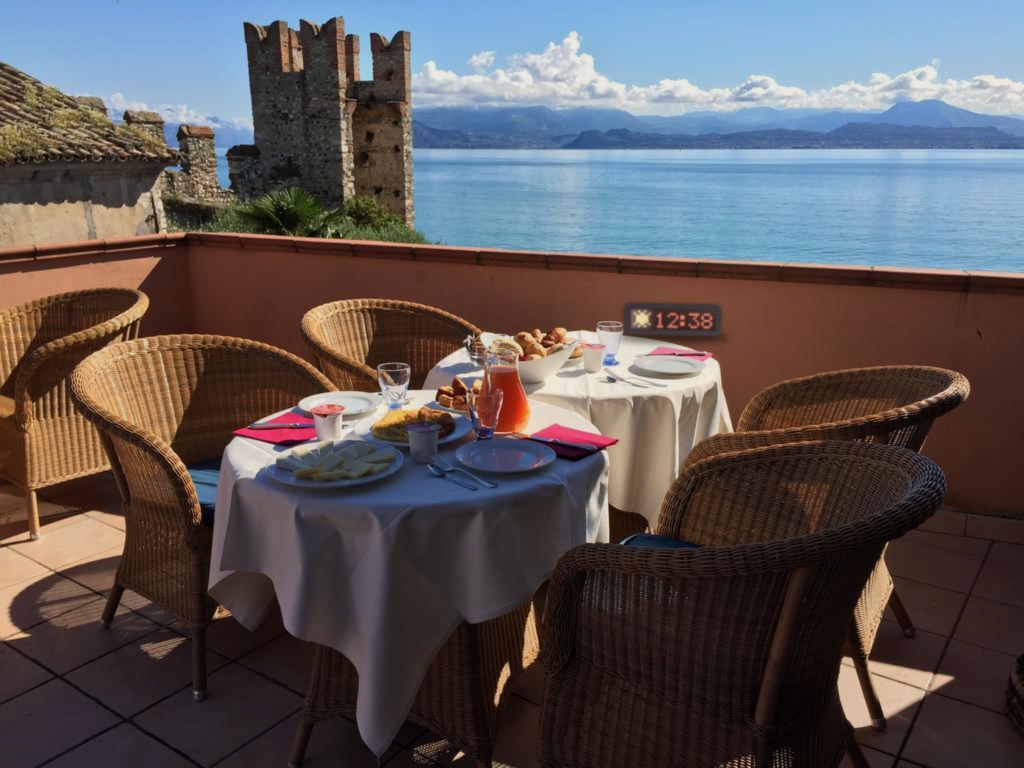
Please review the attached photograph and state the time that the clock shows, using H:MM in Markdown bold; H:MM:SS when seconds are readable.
**12:38**
